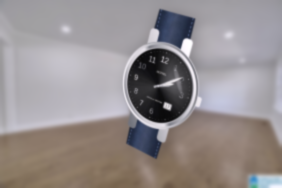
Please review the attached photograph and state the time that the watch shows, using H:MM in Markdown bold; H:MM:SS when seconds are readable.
**2:09**
